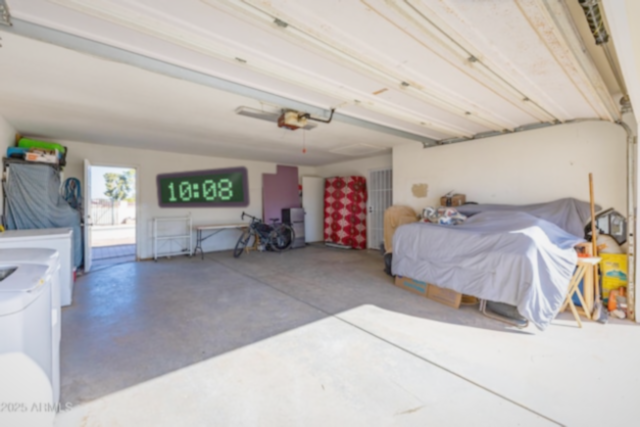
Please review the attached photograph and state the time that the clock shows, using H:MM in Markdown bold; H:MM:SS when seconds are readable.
**10:08**
